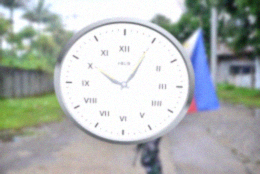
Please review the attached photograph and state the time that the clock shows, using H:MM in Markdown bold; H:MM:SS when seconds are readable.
**10:05**
